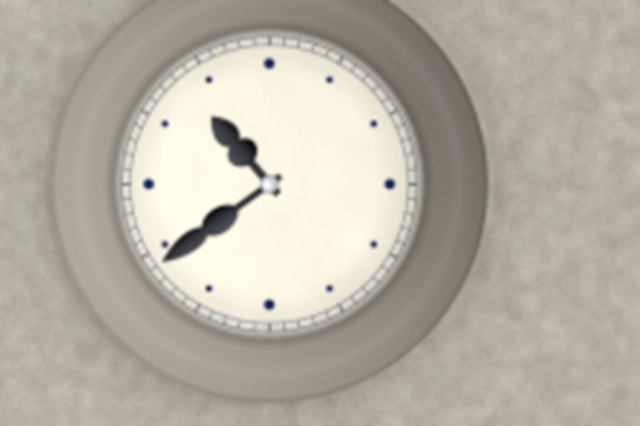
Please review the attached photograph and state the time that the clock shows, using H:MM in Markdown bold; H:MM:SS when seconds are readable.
**10:39**
